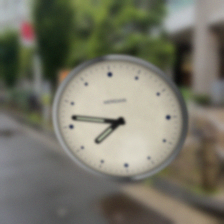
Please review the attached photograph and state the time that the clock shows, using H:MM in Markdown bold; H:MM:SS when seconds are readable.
**7:47**
